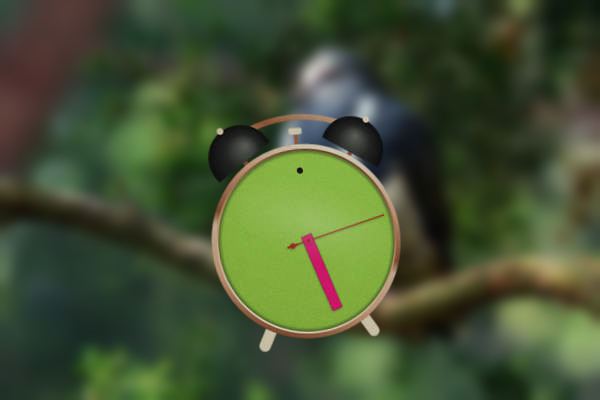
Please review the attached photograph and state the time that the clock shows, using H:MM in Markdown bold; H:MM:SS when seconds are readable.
**5:27:13**
